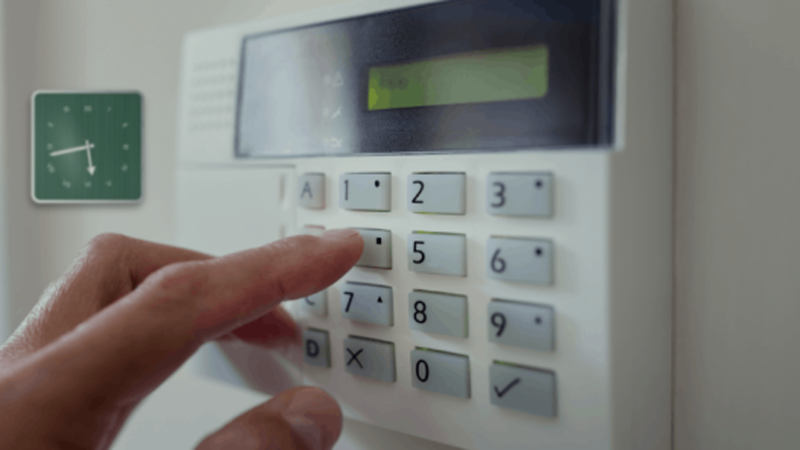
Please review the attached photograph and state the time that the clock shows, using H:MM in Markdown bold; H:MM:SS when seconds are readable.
**5:43**
